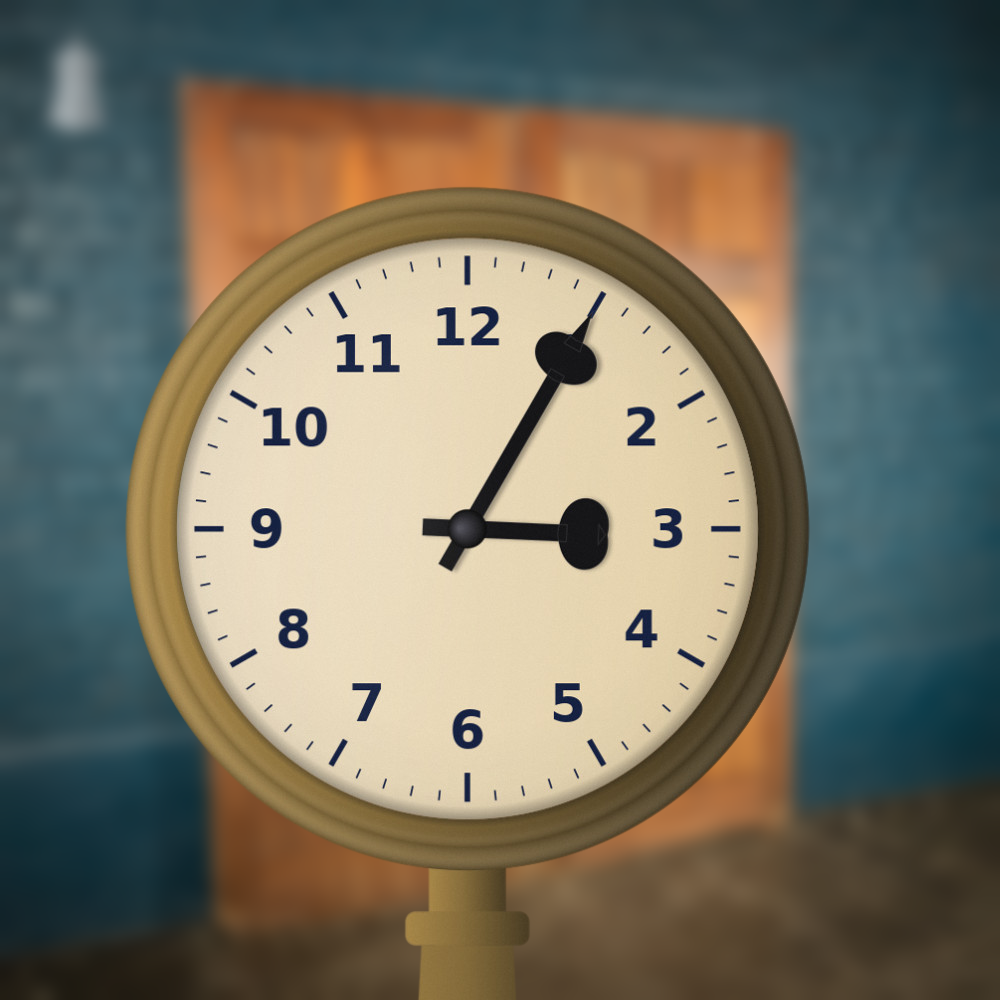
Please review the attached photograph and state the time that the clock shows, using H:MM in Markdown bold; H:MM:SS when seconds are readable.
**3:05**
